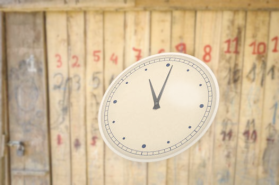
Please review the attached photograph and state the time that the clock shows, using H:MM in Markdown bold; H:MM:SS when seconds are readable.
**11:01**
